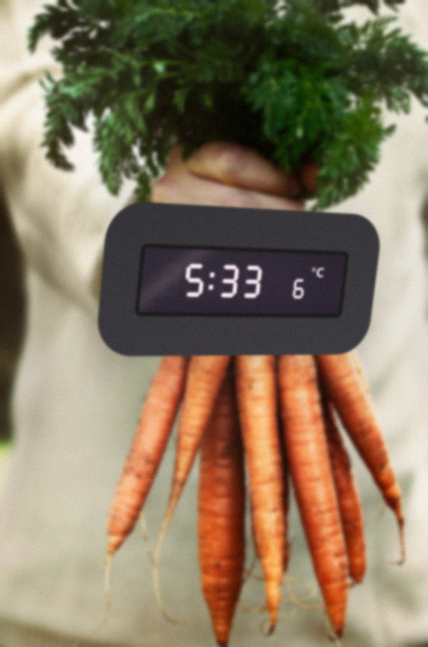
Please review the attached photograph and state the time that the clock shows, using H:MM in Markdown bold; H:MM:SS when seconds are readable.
**5:33**
